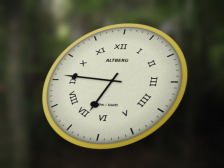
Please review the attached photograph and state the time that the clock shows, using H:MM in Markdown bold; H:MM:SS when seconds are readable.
**6:46**
